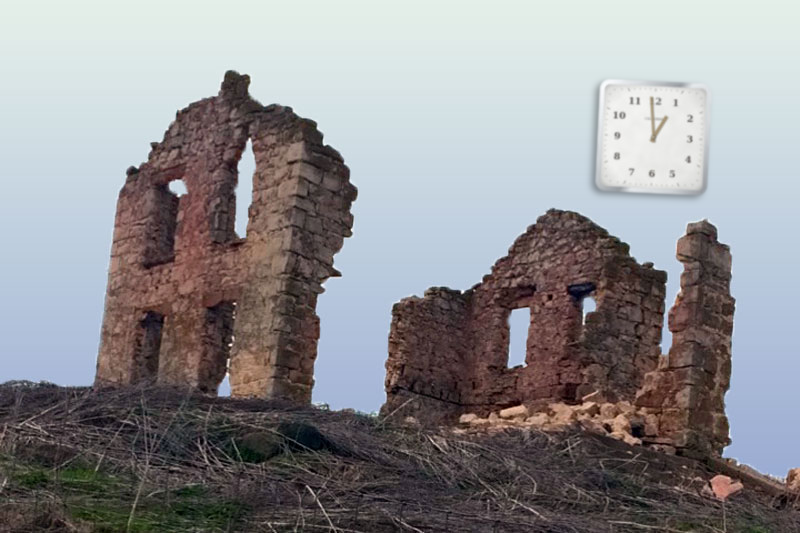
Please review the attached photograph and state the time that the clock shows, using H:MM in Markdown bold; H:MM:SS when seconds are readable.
**12:59**
